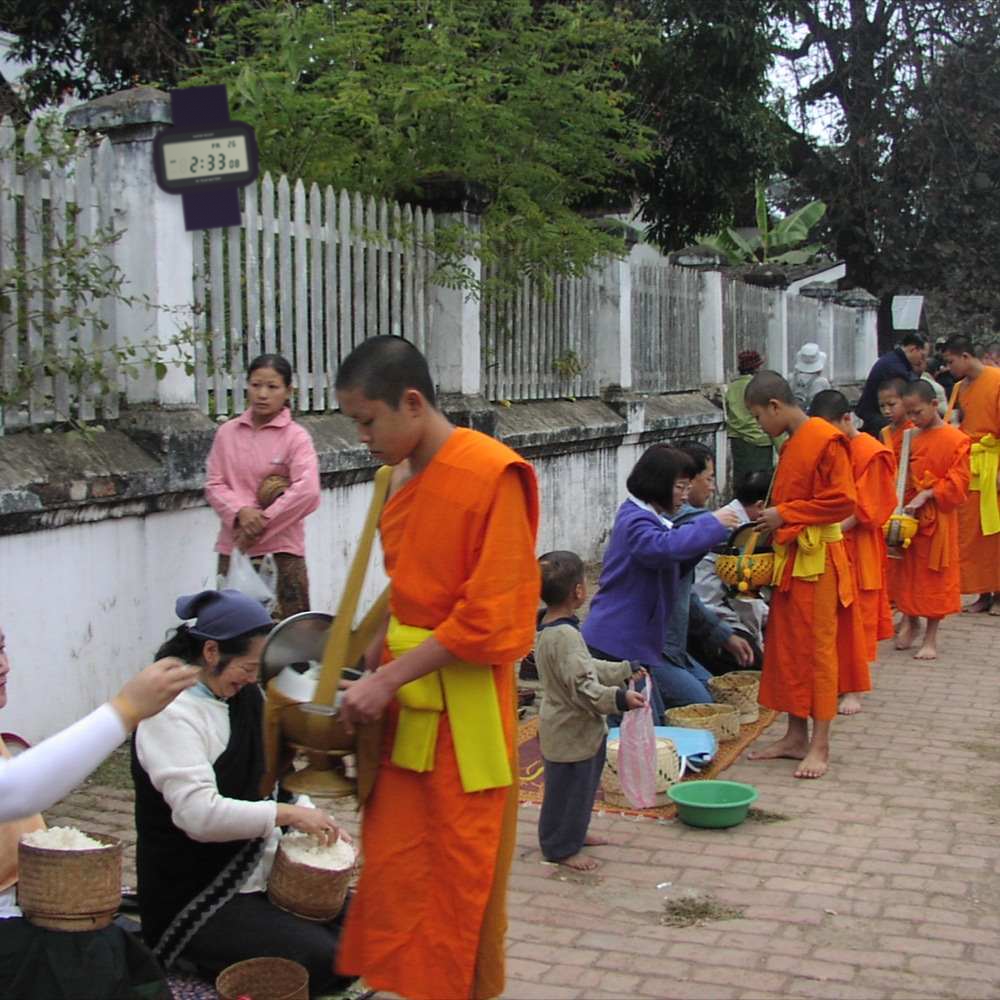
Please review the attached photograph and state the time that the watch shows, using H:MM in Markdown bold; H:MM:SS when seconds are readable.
**2:33**
